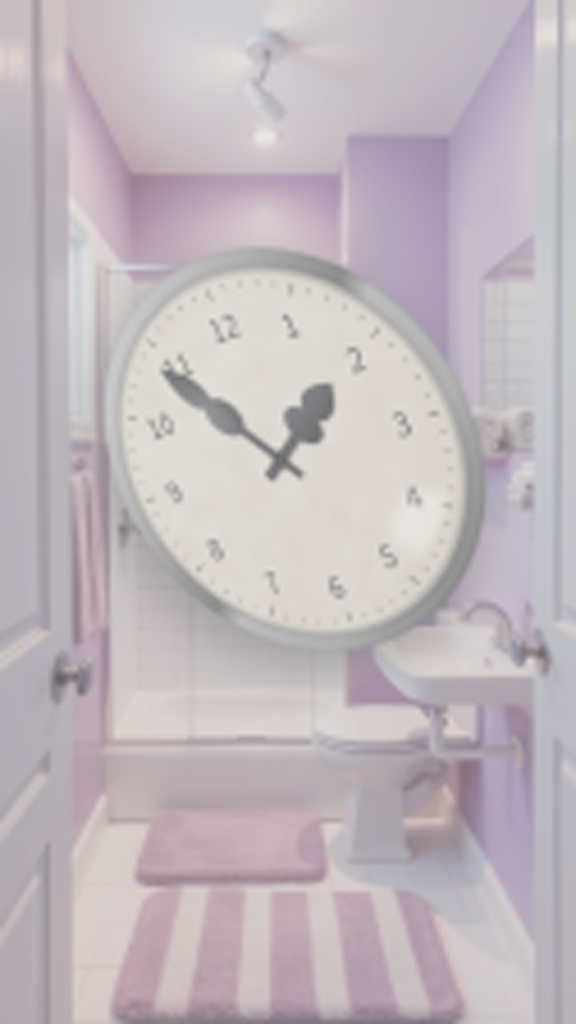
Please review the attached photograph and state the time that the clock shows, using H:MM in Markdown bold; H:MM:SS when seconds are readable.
**1:54**
